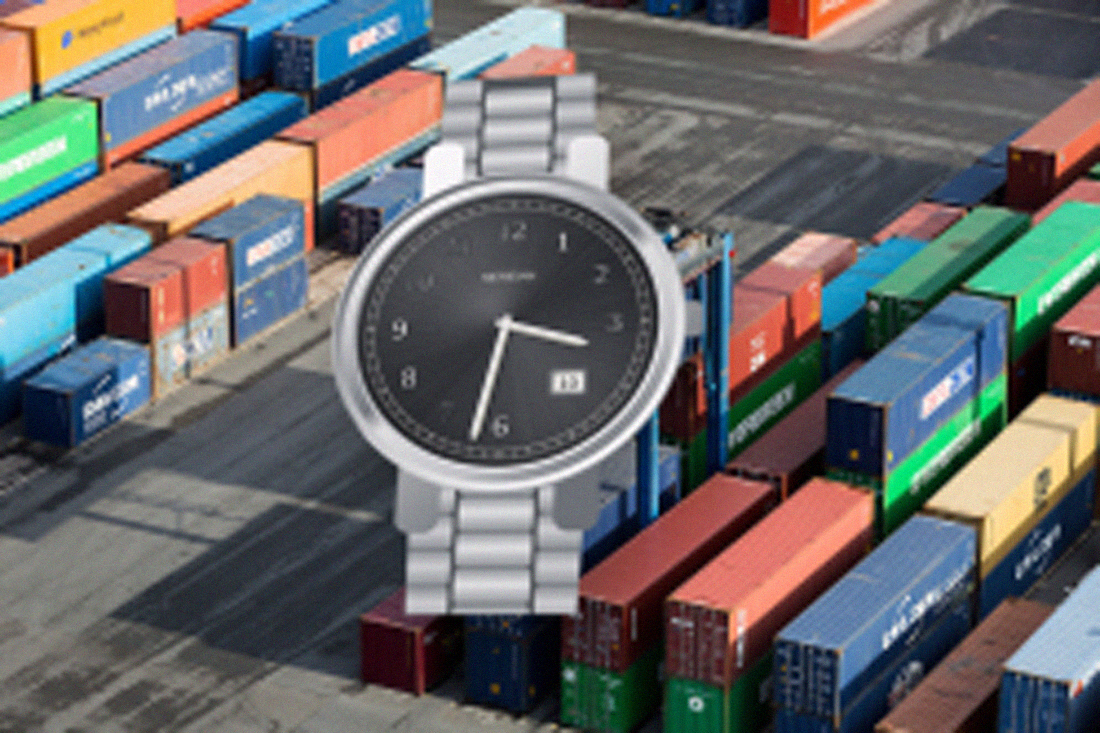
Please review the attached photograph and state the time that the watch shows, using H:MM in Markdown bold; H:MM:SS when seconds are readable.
**3:32**
